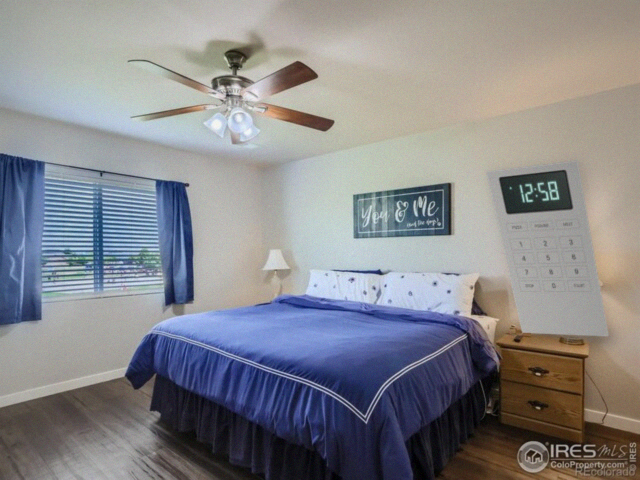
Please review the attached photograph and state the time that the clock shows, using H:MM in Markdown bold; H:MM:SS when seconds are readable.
**12:58**
